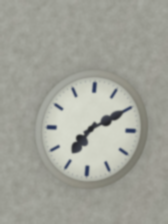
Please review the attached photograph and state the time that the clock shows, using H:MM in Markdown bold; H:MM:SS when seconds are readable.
**7:10**
